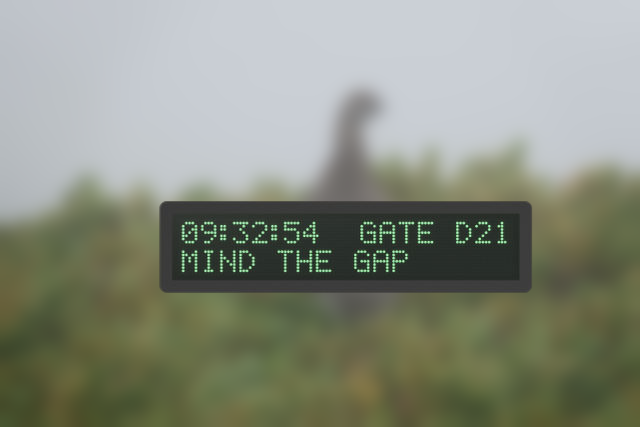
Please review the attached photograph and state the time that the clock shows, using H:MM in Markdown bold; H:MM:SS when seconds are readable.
**9:32:54**
